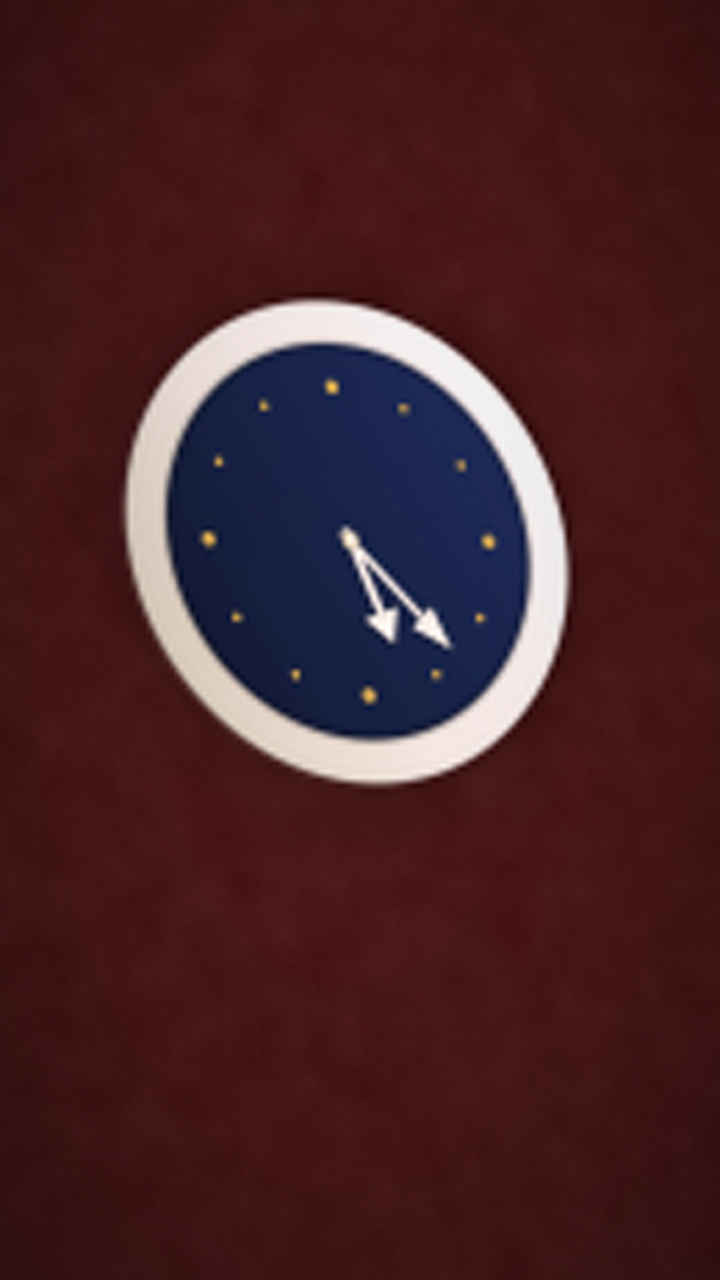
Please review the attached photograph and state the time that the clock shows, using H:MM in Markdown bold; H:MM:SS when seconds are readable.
**5:23**
